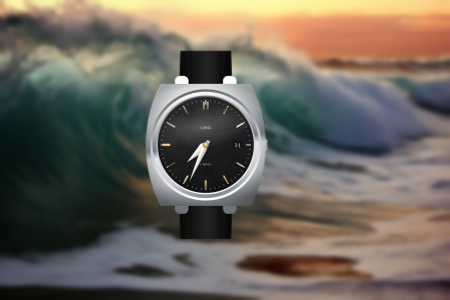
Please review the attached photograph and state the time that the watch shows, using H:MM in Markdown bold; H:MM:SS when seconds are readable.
**7:34**
